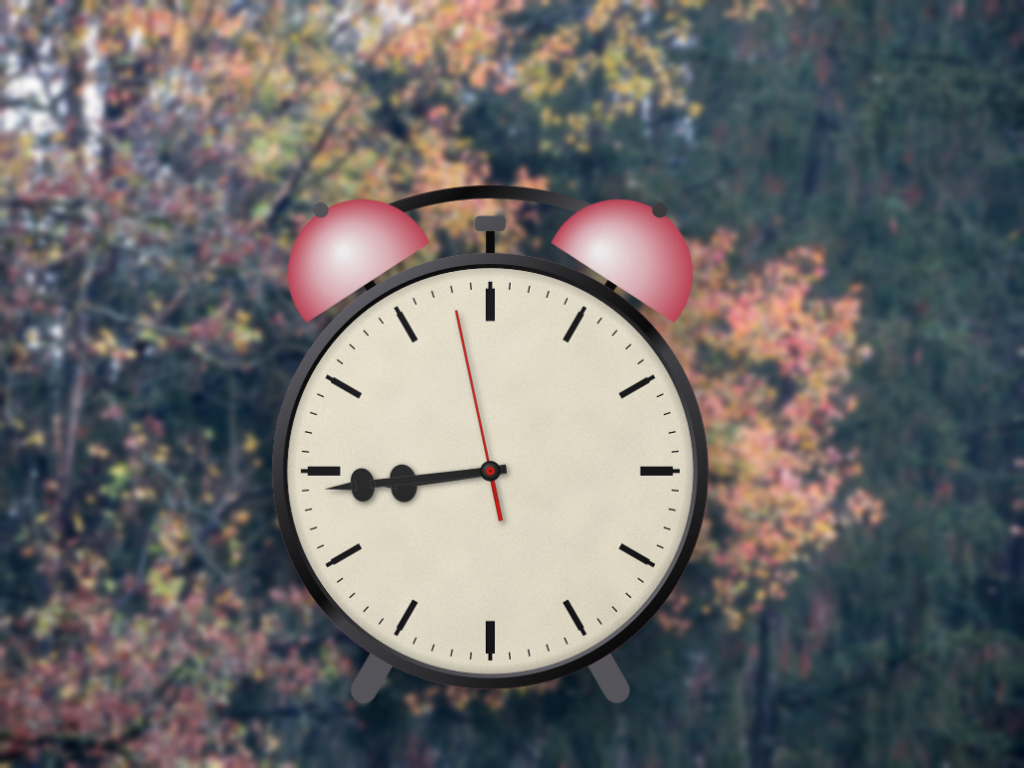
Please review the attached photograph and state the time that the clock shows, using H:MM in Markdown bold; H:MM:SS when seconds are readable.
**8:43:58**
